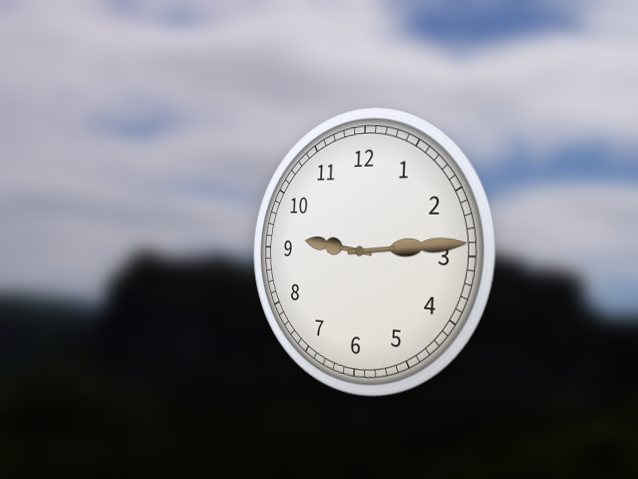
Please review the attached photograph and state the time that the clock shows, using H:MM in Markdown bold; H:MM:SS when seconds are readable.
**9:14**
